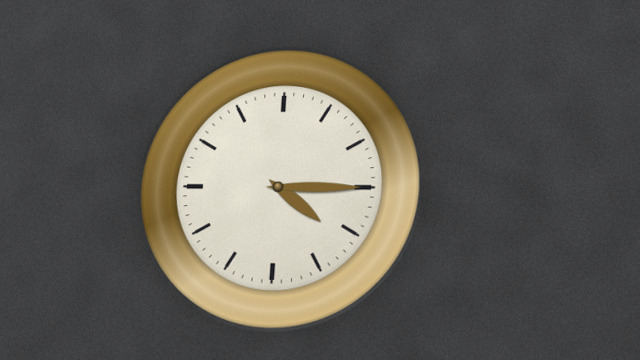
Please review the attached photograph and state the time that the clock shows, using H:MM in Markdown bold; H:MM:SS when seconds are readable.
**4:15**
